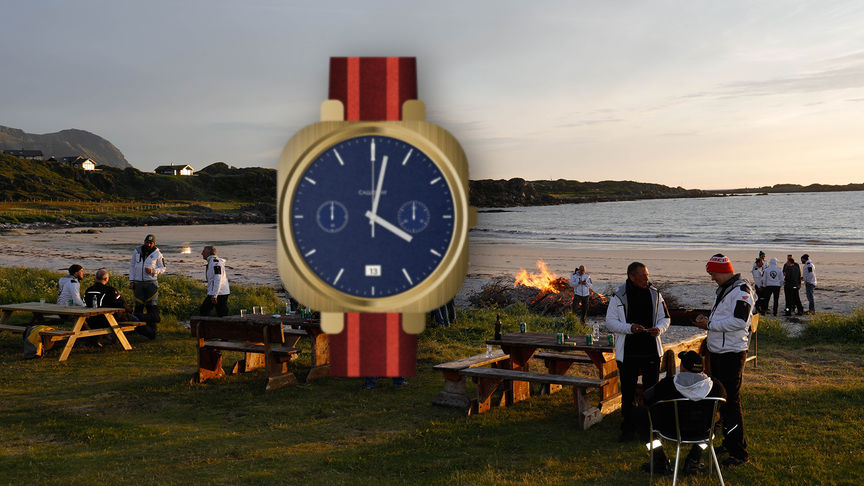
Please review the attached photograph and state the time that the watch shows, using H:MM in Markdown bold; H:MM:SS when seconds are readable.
**4:02**
